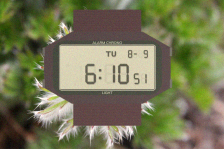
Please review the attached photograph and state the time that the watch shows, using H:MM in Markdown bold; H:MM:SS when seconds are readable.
**6:10:51**
